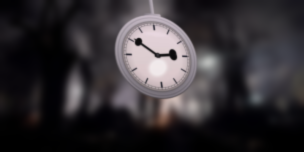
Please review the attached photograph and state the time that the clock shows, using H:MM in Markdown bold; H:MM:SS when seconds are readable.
**2:51**
